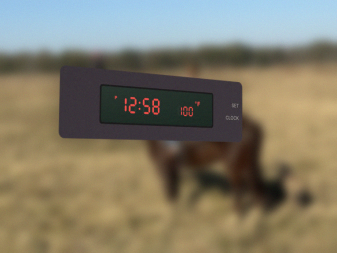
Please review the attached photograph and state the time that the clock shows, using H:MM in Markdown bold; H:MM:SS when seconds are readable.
**12:58**
